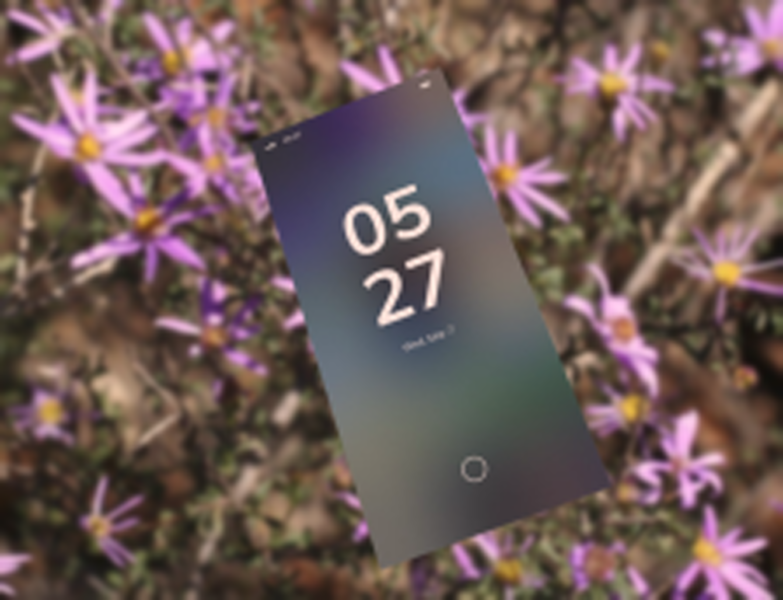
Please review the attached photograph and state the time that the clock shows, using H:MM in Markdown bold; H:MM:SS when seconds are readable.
**5:27**
